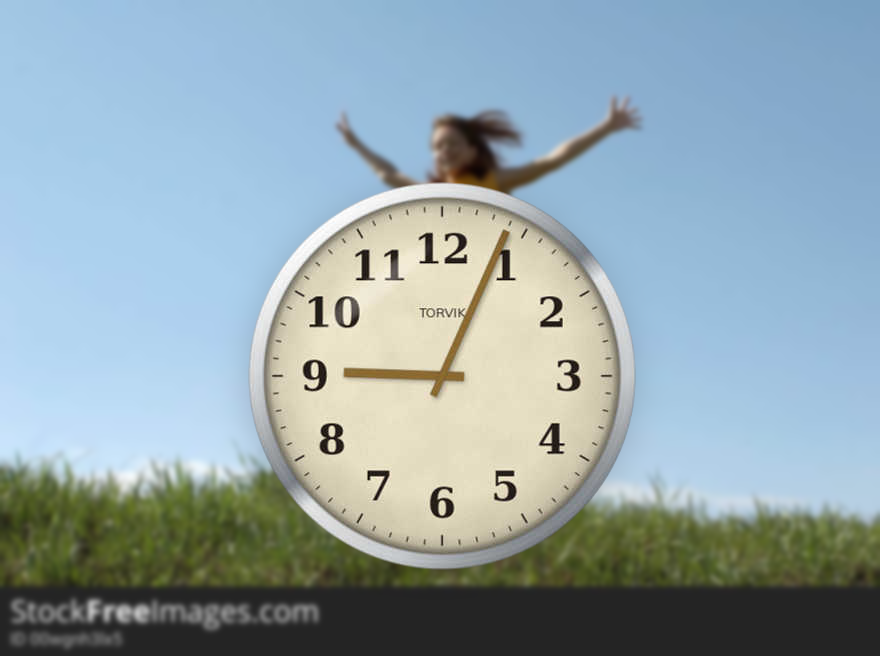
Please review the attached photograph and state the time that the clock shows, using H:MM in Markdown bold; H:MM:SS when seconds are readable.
**9:04**
